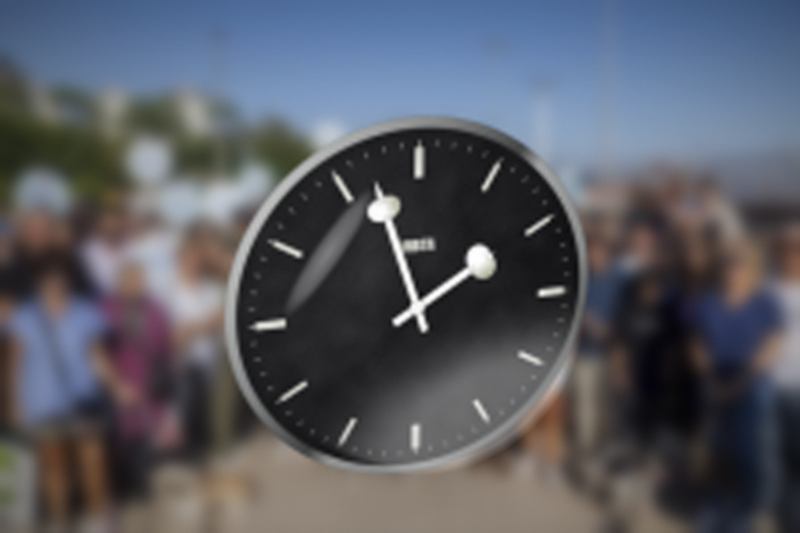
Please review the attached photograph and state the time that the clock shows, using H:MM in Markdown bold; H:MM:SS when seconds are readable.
**1:57**
